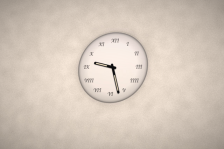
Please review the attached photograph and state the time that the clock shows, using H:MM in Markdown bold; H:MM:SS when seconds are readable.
**9:27**
